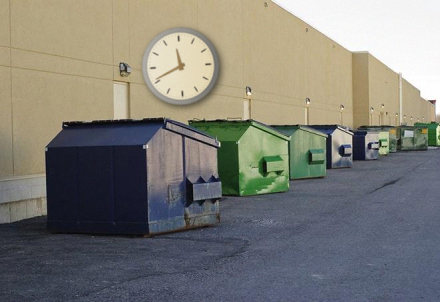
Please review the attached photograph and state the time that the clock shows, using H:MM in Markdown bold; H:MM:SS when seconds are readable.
**11:41**
